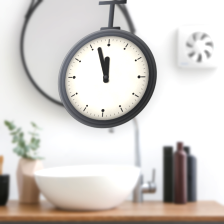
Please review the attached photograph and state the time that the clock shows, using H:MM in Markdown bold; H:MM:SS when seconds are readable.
**11:57**
